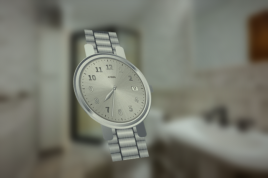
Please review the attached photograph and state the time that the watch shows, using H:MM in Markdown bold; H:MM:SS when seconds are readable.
**7:33**
